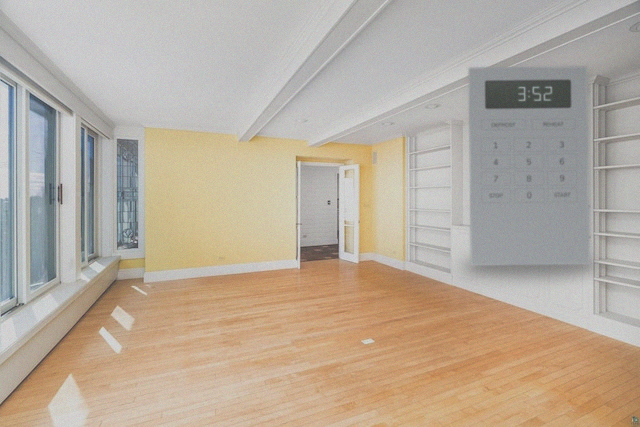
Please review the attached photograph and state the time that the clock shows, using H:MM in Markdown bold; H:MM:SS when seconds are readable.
**3:52**
